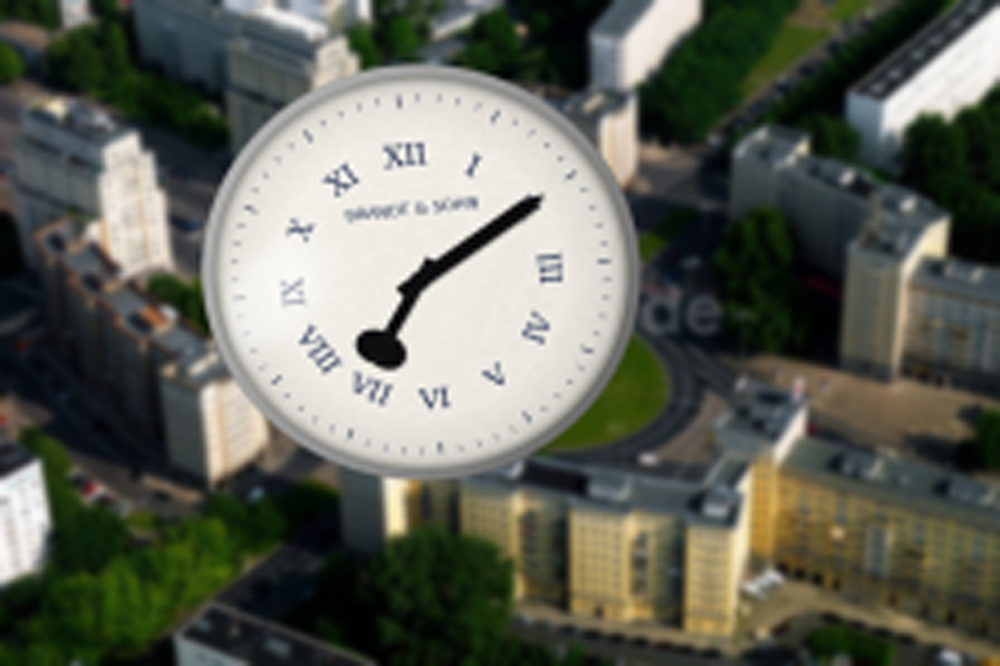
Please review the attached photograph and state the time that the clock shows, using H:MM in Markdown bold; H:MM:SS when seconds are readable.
**7:10**
